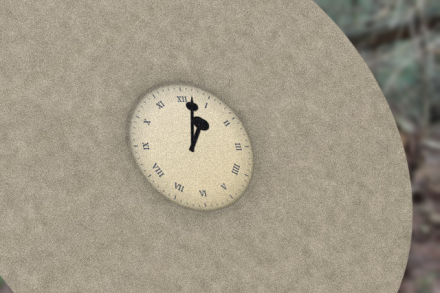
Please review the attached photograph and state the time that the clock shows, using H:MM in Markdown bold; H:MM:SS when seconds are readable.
**1:02**
